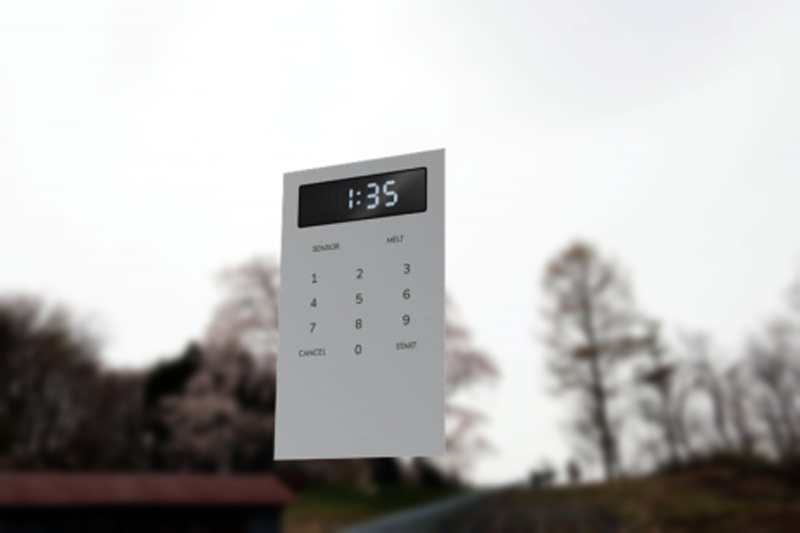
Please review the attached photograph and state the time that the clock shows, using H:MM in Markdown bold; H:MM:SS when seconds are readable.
**1:35**
